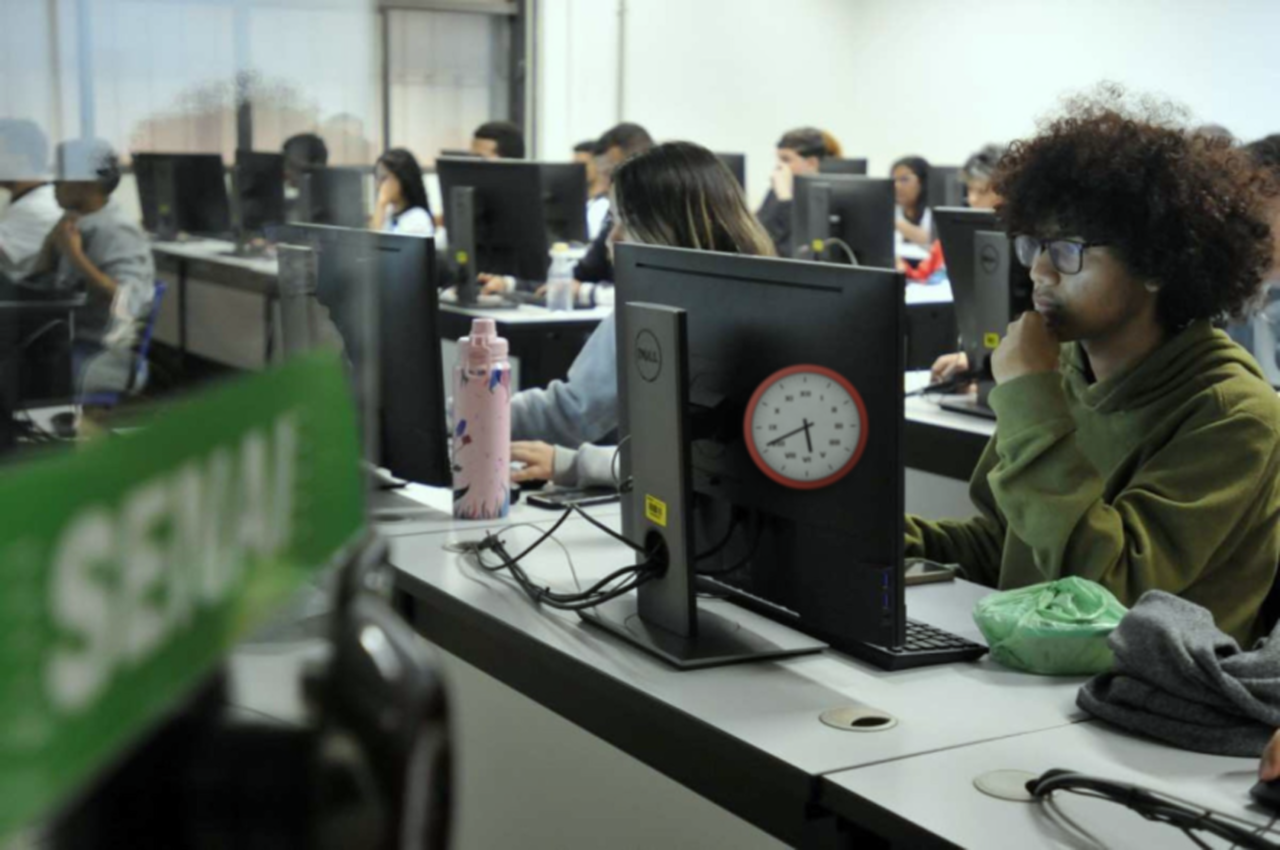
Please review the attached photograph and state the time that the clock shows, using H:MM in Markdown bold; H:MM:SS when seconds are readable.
**5:41**
